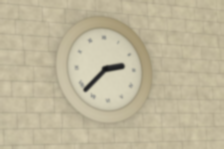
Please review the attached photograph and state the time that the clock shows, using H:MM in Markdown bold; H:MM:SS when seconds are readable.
**2:38**
